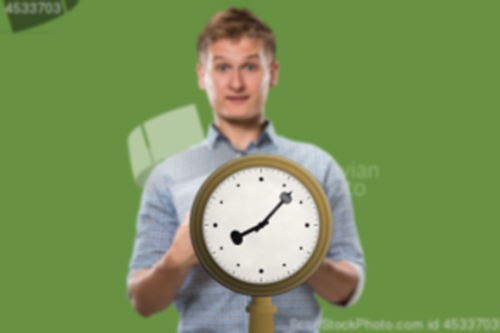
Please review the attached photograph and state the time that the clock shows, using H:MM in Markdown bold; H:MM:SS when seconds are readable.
**8:07**
